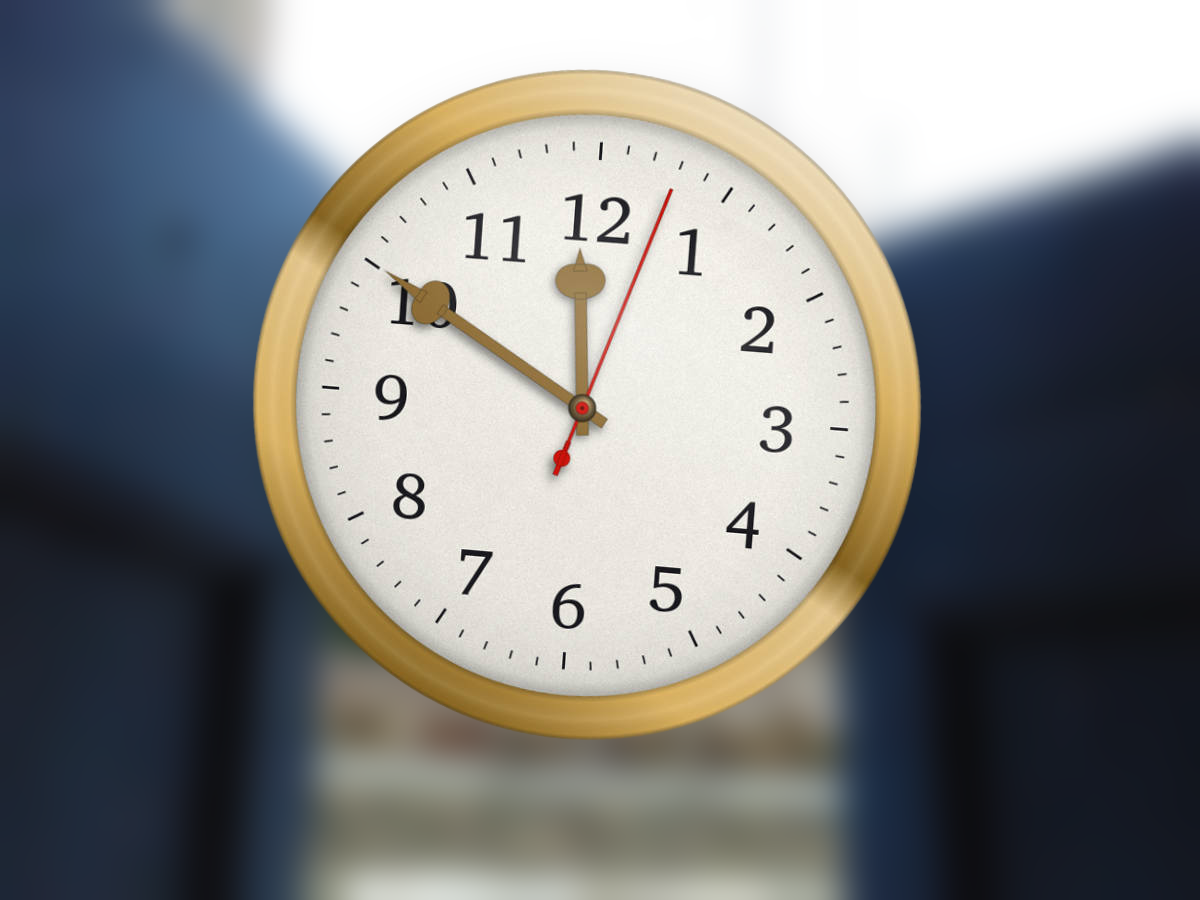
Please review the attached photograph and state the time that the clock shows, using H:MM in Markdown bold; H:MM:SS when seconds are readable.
**11:50:03**
